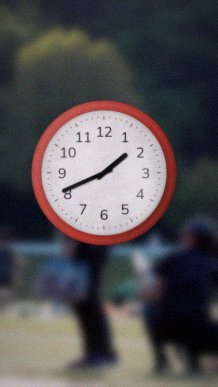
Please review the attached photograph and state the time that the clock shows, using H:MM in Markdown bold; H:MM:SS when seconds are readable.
**1:41**
